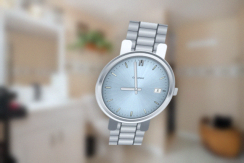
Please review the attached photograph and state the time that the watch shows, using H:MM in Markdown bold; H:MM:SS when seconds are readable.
**8:58**
